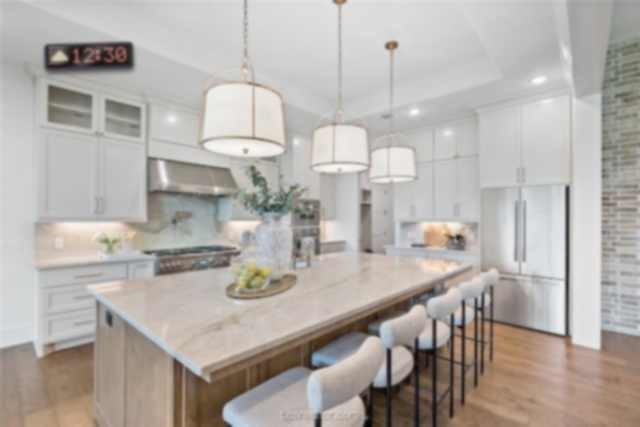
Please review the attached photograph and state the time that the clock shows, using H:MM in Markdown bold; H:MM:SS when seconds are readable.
**12:30**
